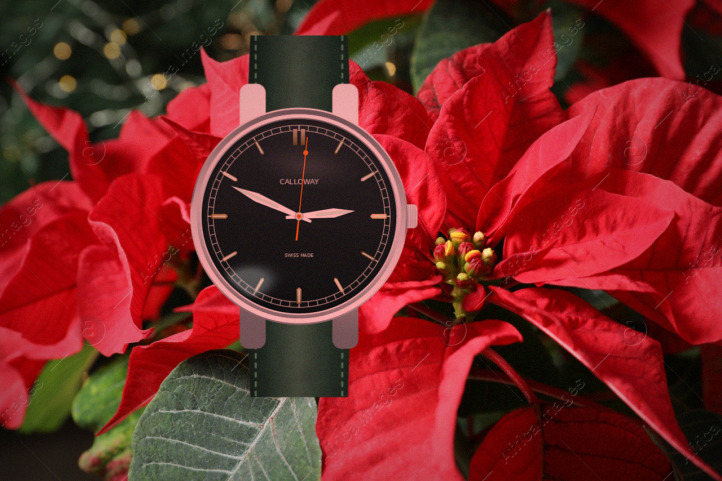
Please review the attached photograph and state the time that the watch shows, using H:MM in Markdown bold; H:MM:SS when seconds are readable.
**2:49:01**
